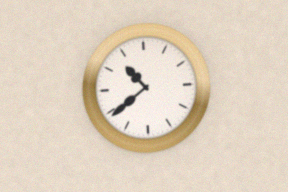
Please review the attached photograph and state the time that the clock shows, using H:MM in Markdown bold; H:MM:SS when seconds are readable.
**10:39**
